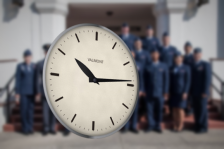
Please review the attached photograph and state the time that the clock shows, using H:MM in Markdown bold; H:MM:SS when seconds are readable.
**10:14**
